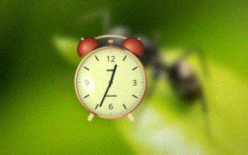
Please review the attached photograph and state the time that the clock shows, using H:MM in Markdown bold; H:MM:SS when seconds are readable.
**12:34**
